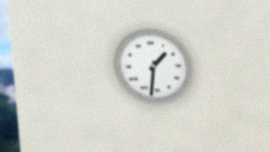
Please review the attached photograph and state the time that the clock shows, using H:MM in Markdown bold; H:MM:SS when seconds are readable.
**1:32**
